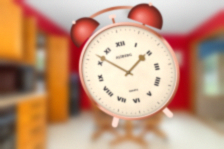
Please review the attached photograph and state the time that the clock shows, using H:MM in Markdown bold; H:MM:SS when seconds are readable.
**1:52**
